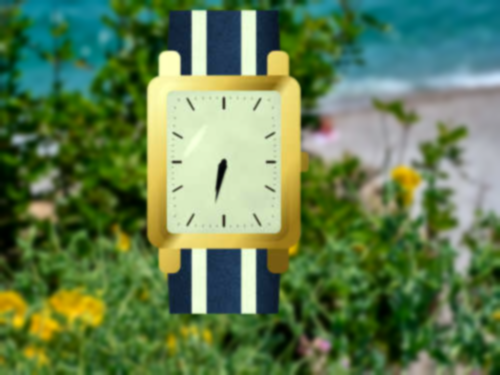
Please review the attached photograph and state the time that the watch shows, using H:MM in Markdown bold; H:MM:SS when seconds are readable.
**6:32**
